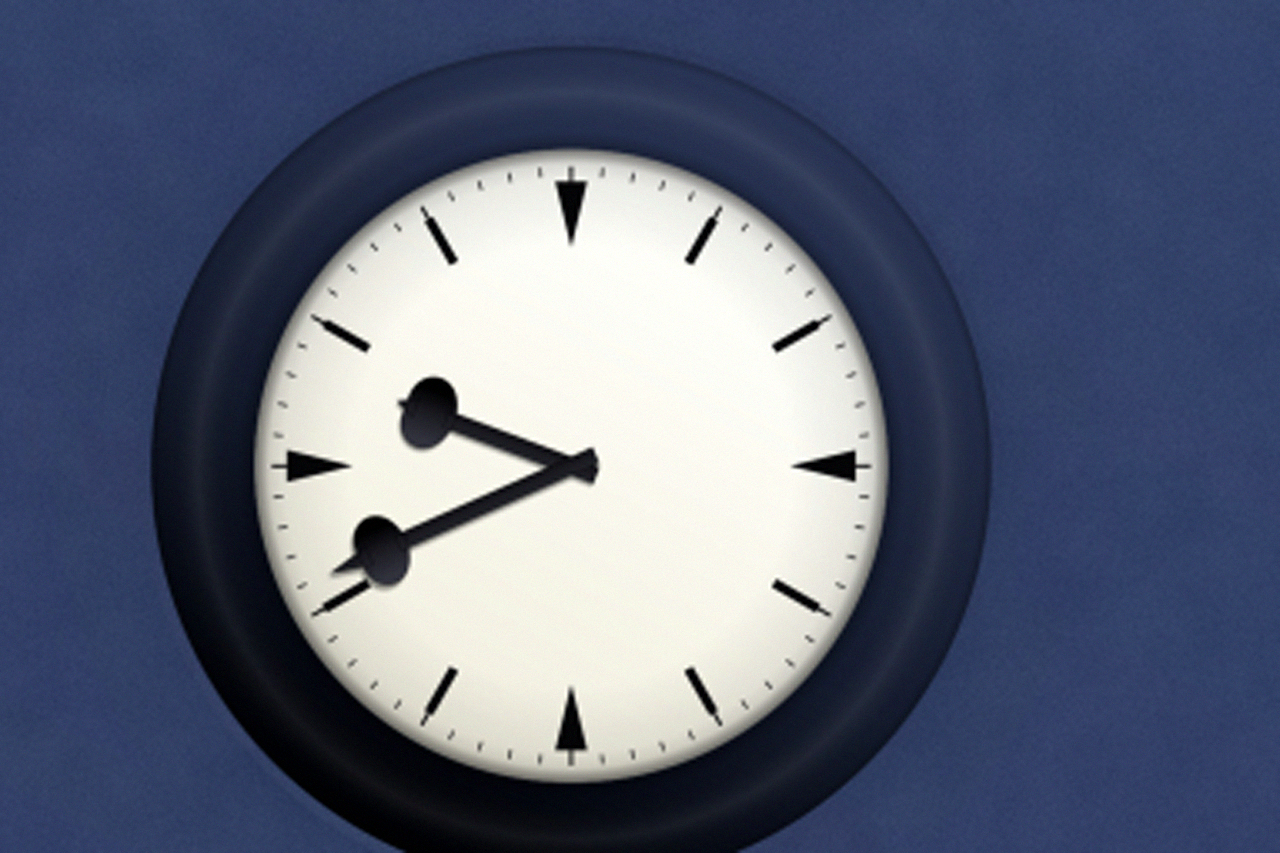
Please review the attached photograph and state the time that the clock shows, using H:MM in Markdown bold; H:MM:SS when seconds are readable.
**9:41**
